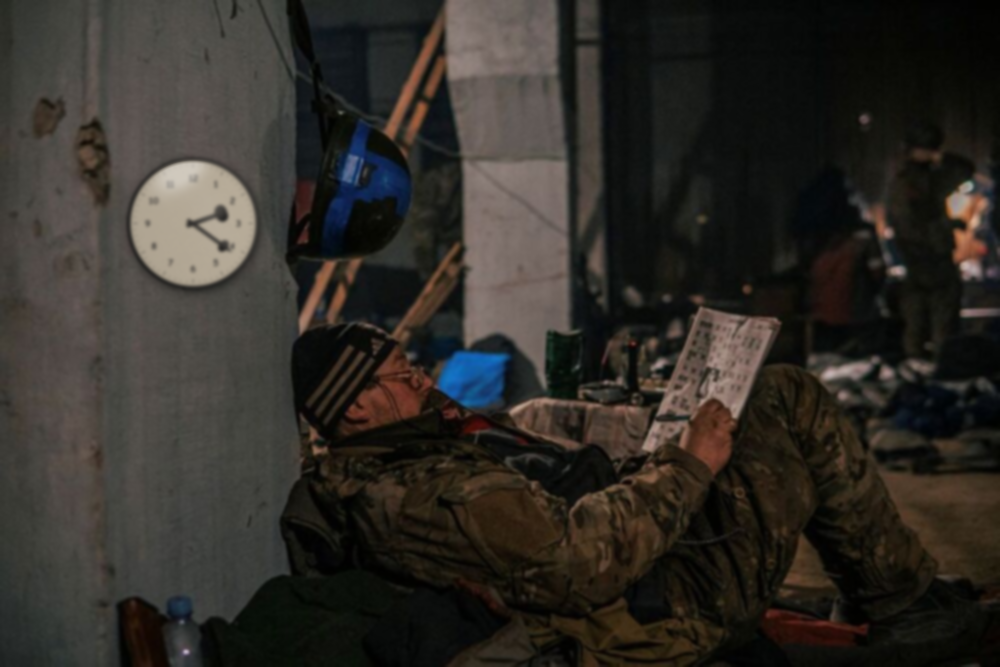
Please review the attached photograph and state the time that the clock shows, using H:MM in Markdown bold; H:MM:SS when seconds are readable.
**2:21**
